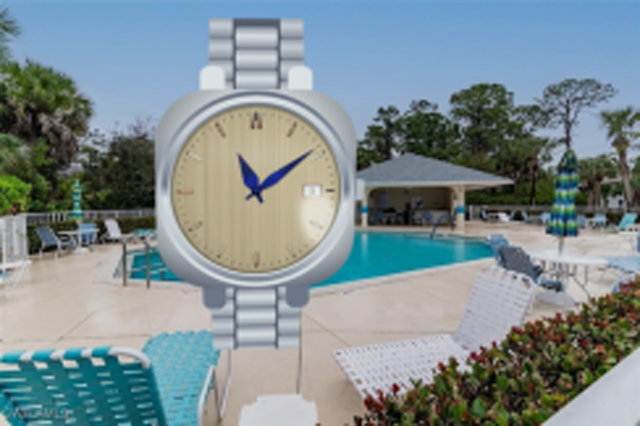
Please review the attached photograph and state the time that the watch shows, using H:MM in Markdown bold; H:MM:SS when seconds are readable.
**11:09**
